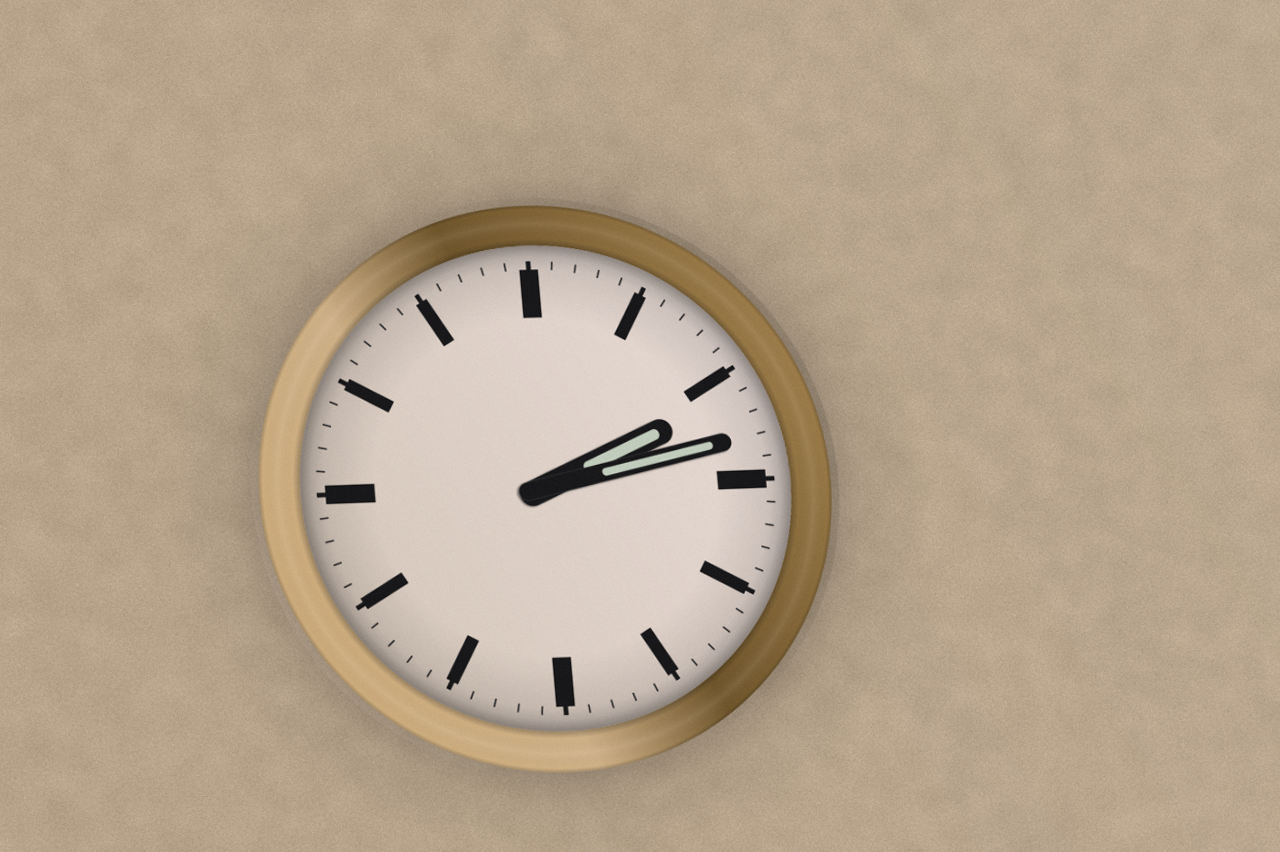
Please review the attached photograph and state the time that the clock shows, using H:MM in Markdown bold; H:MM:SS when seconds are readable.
**2:13**
